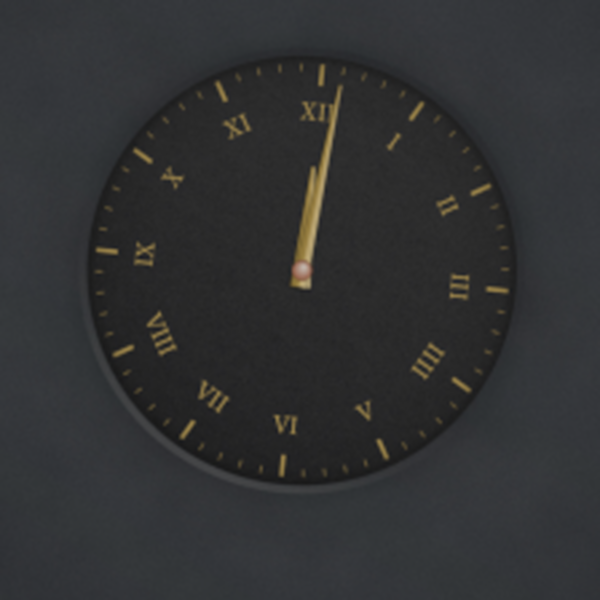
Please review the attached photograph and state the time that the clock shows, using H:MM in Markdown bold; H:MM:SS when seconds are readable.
**12:01**
